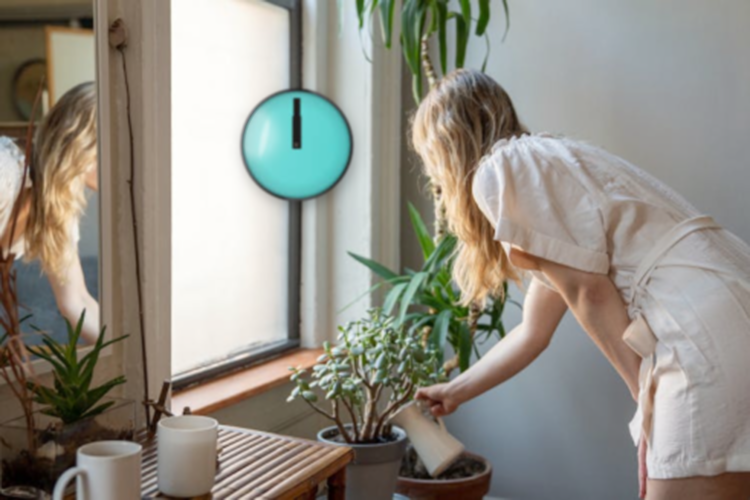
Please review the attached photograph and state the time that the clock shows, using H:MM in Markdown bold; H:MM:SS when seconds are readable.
**12:00**
